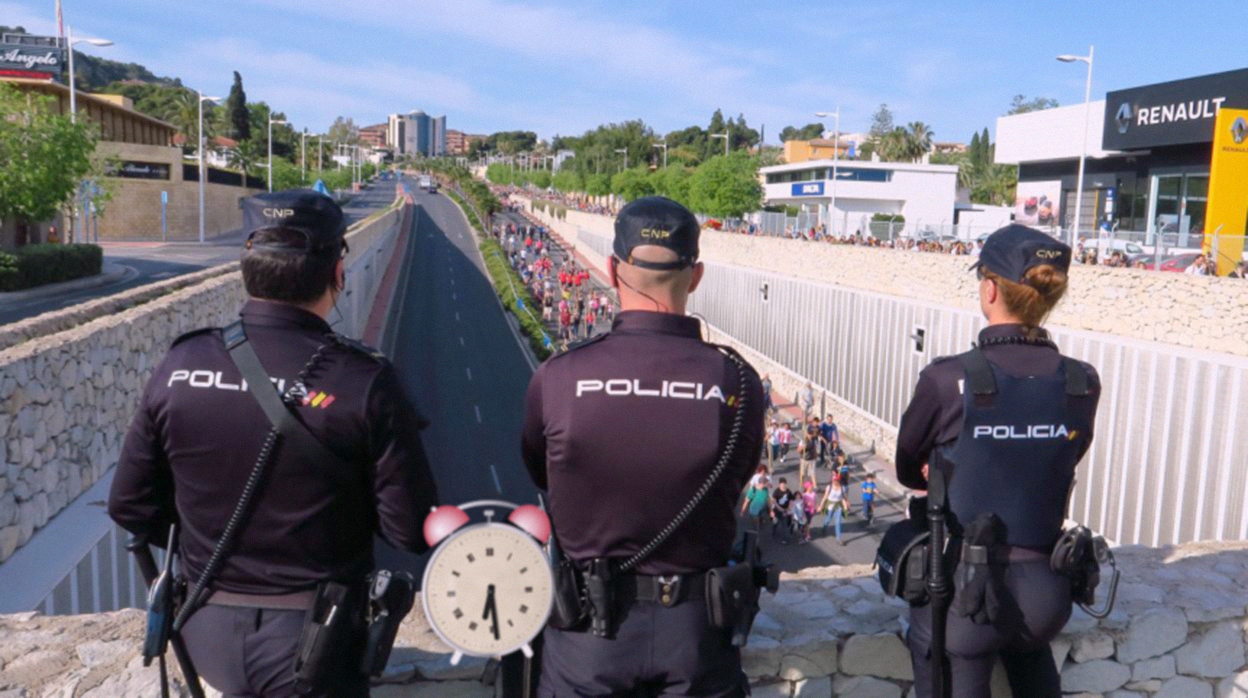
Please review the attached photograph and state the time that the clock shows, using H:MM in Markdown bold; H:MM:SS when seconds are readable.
**6:29**
